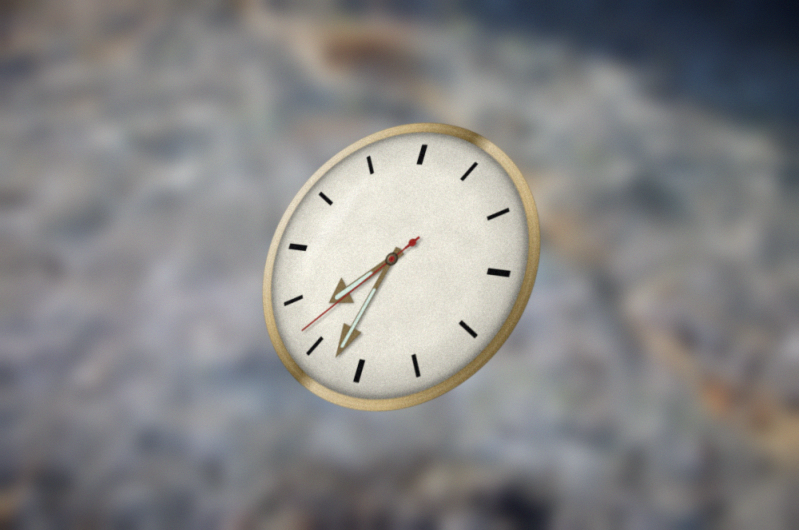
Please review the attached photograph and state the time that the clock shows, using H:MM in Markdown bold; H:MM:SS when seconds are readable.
**7:32:37**
